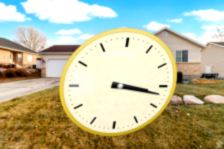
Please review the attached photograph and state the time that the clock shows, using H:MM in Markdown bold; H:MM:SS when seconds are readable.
**3:17**
